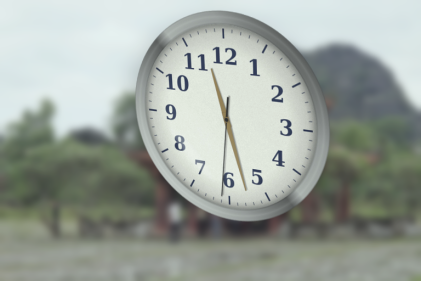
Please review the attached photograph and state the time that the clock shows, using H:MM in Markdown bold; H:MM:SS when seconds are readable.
**11:27:31**
